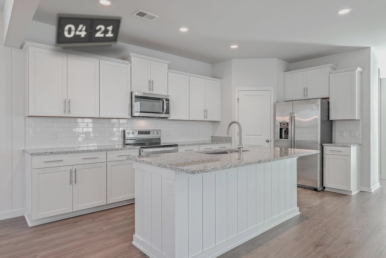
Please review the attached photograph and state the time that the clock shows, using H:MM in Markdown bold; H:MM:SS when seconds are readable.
**4:21**
